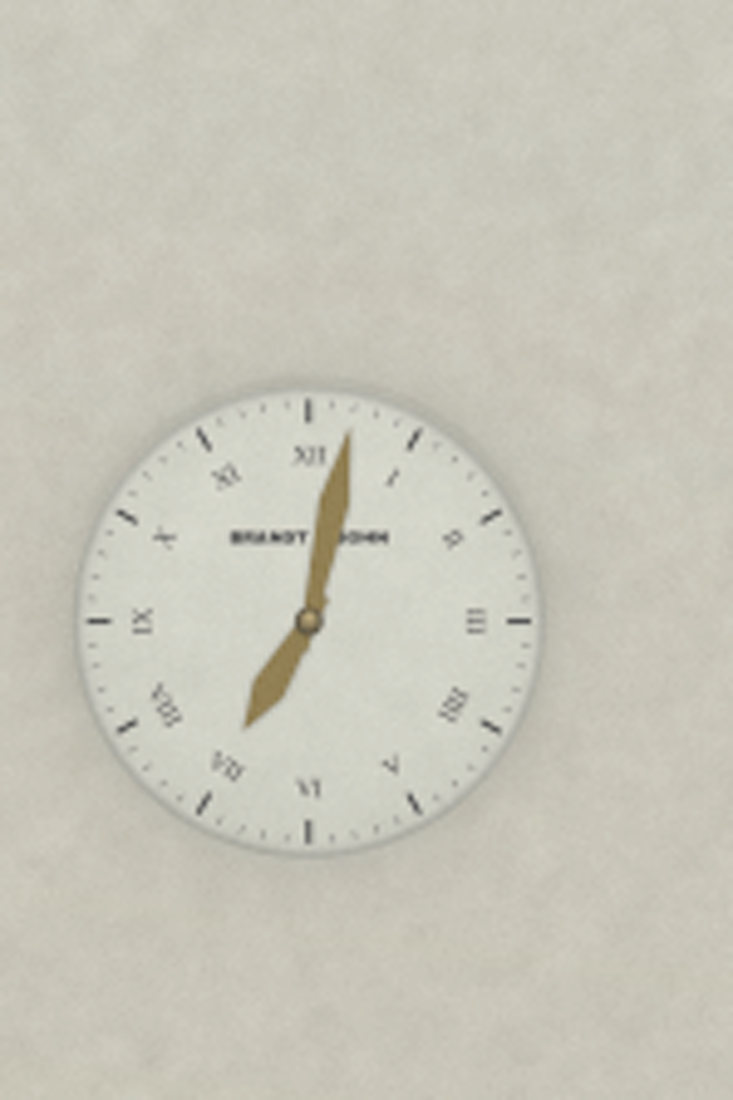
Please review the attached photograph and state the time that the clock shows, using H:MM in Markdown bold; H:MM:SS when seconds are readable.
**7:02**
